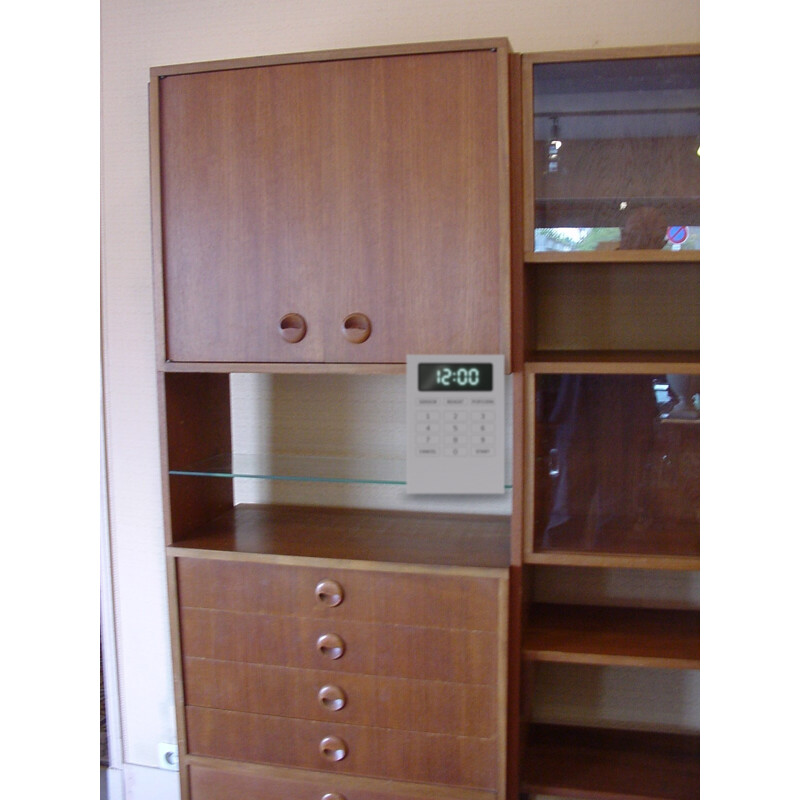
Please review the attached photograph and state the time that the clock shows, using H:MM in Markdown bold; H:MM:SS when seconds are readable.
**12:00**
